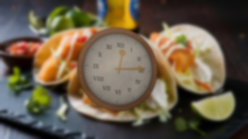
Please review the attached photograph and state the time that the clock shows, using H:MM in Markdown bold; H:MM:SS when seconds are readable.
**12:14**
